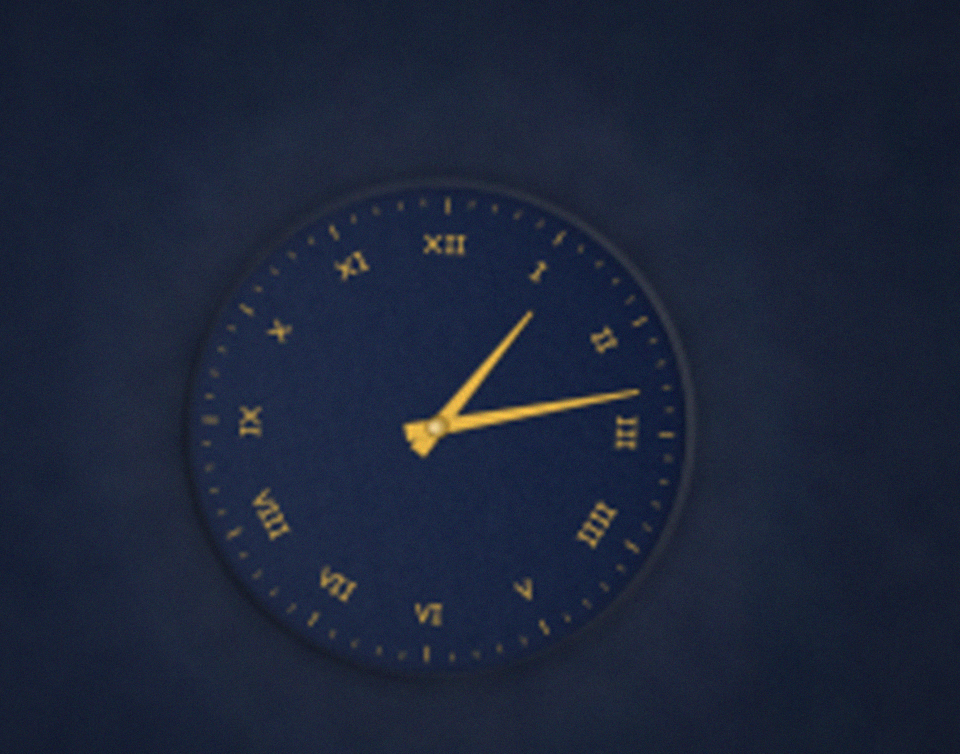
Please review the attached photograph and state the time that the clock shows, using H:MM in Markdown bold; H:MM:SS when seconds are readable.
**1:13**
